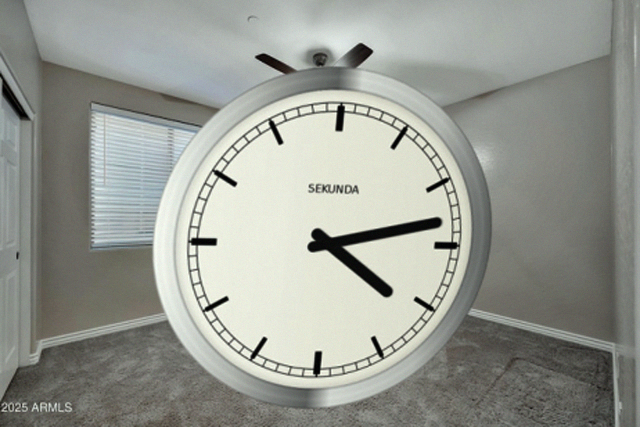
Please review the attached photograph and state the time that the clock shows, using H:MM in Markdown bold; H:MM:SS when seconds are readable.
**4:13**
